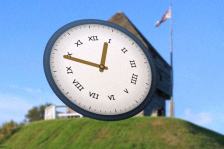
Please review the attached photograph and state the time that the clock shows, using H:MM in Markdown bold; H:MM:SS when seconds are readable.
**12:49**
